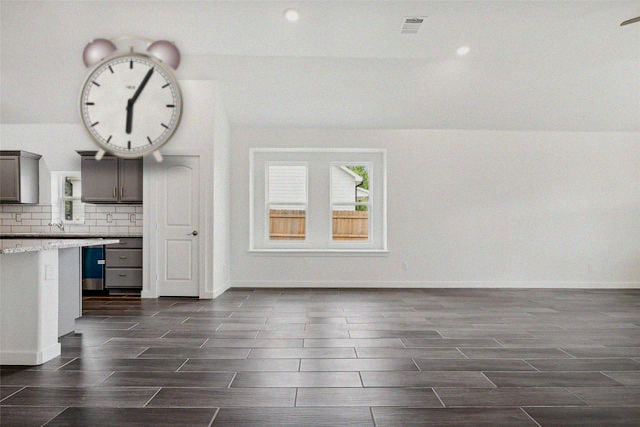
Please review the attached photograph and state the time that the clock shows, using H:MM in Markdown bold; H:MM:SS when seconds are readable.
**6:05**
